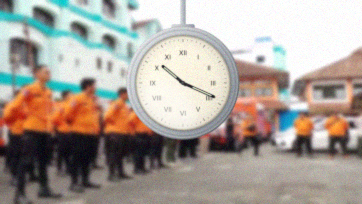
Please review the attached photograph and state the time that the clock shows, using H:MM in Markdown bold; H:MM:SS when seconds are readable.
**10:19**
